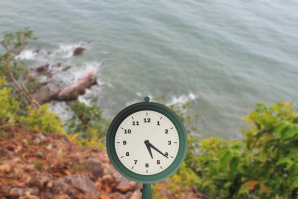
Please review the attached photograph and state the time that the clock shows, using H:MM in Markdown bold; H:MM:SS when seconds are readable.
**5:21**
